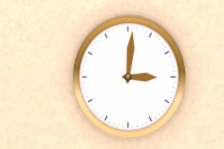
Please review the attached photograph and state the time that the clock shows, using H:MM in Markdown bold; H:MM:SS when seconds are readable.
**3:01**
